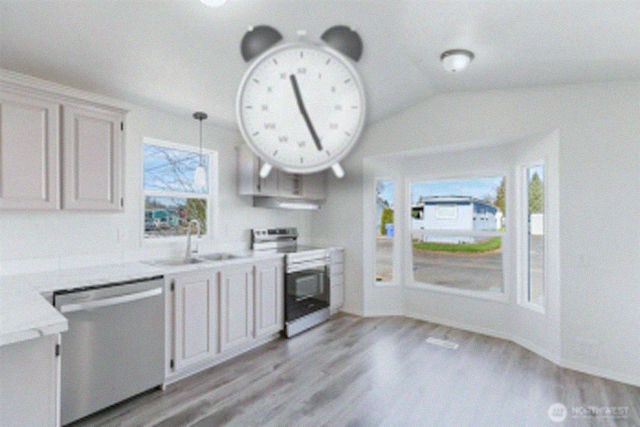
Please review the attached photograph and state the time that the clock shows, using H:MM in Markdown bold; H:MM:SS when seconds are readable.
**11:26**
